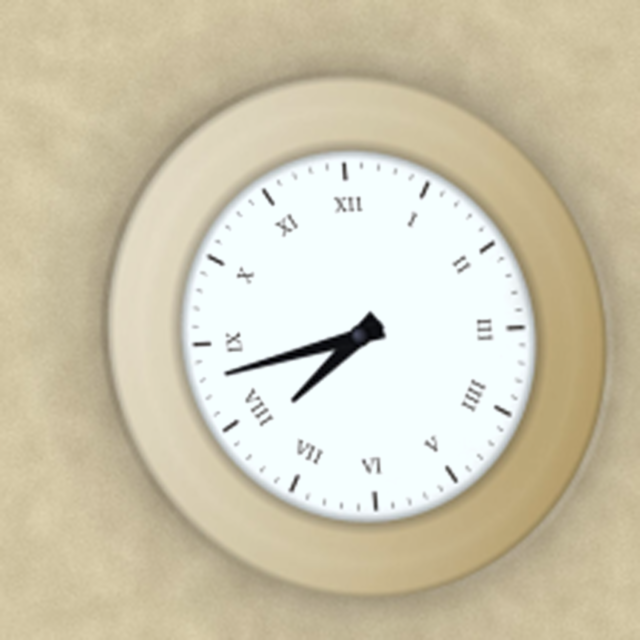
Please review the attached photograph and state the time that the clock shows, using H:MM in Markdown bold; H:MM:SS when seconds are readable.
**7:43**
